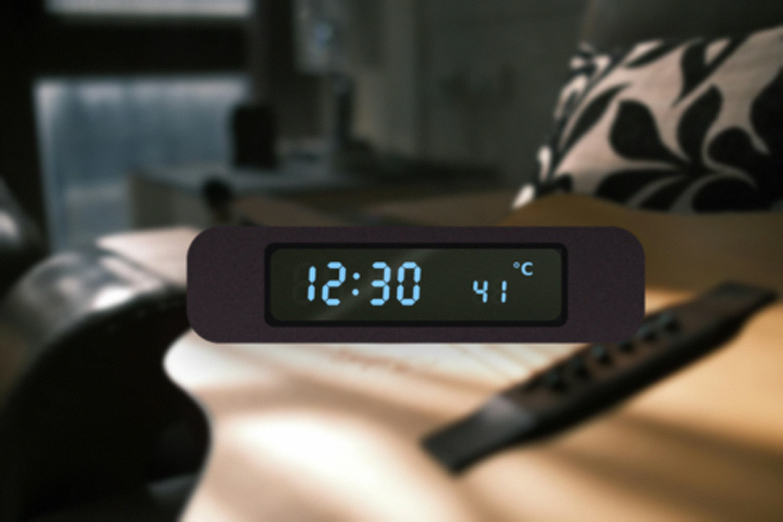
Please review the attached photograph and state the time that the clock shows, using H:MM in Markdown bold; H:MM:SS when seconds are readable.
**12:30**
